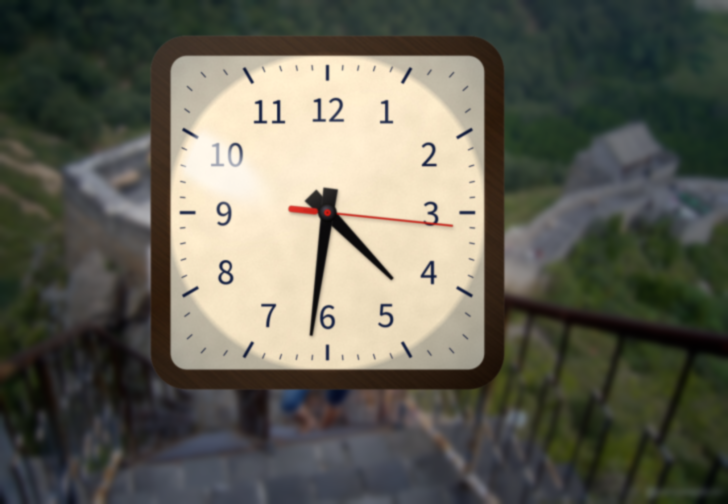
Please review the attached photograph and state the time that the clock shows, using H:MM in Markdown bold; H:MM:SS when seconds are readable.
**4:31:16**
